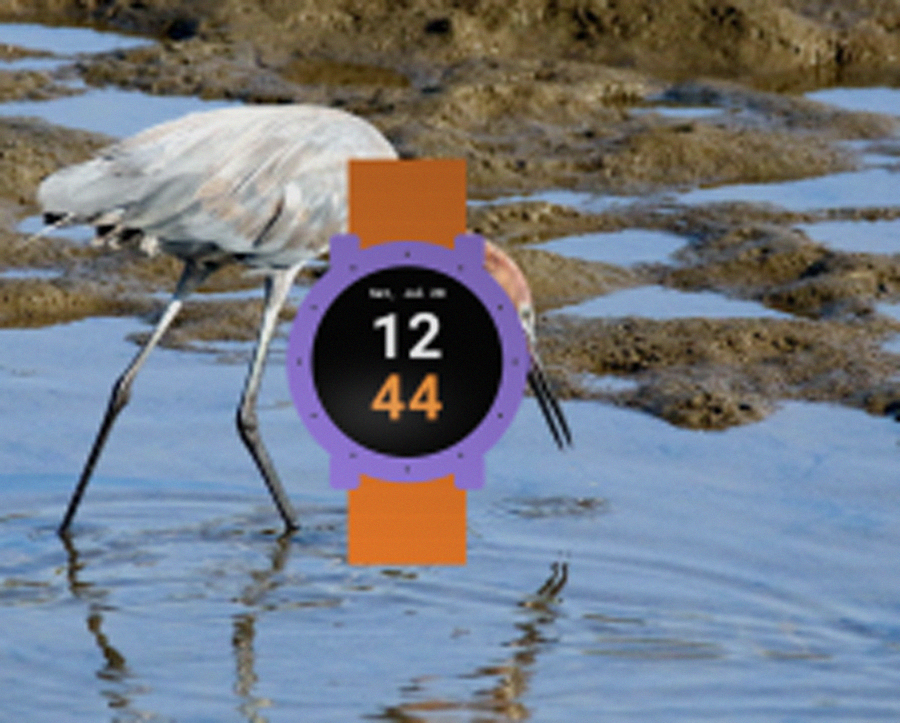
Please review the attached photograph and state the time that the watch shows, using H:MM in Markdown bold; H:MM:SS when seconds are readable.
**12:44**
